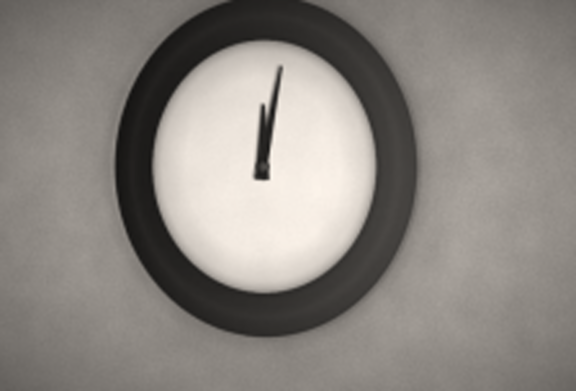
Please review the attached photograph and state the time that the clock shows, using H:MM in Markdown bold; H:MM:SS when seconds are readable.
**12:02**
